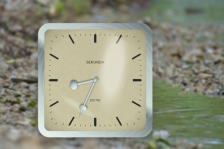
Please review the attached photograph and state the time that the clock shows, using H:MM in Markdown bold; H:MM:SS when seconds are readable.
**8:34**
